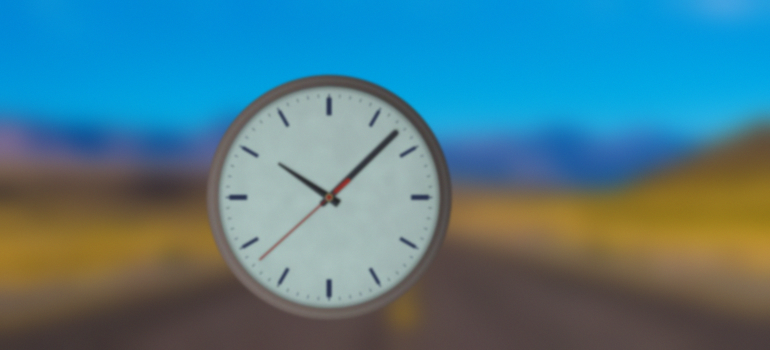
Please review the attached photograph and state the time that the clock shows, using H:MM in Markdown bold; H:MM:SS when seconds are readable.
**10:07:38**
